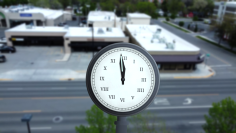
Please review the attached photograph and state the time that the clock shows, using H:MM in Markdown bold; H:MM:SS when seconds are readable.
**11:59**
